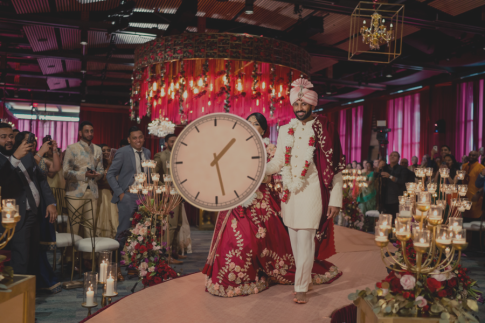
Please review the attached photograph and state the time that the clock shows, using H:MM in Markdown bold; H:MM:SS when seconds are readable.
**1:28**
